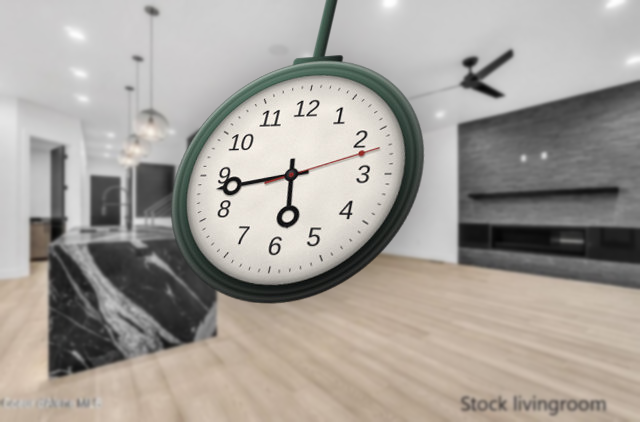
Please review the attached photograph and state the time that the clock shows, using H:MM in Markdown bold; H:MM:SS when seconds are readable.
**5:43:12**
